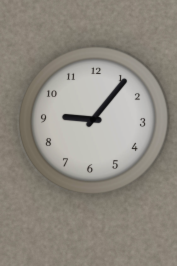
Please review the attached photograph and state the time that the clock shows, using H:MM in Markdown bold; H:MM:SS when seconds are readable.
**9:06**
